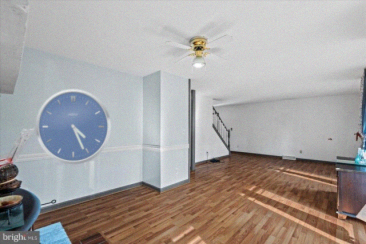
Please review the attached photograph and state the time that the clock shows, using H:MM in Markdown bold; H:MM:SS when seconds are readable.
**4:26**
